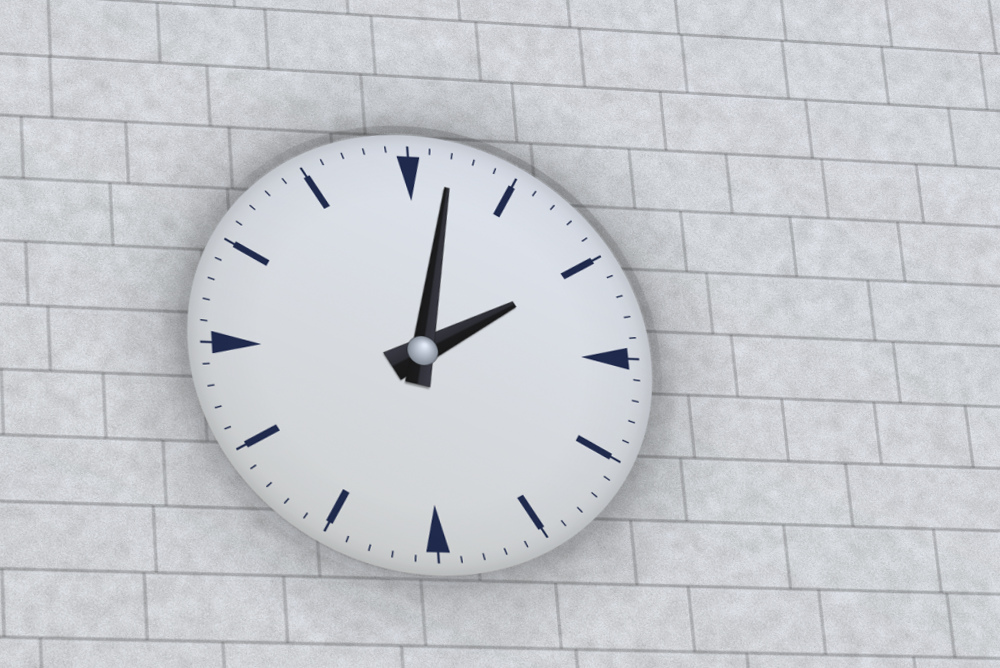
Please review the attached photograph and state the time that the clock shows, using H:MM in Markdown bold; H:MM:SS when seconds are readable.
**2:02**
